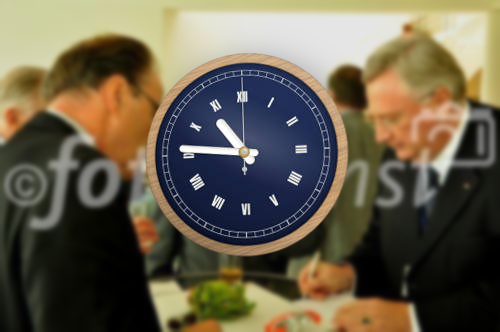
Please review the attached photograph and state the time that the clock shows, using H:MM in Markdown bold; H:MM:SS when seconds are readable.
**10:46:00**
